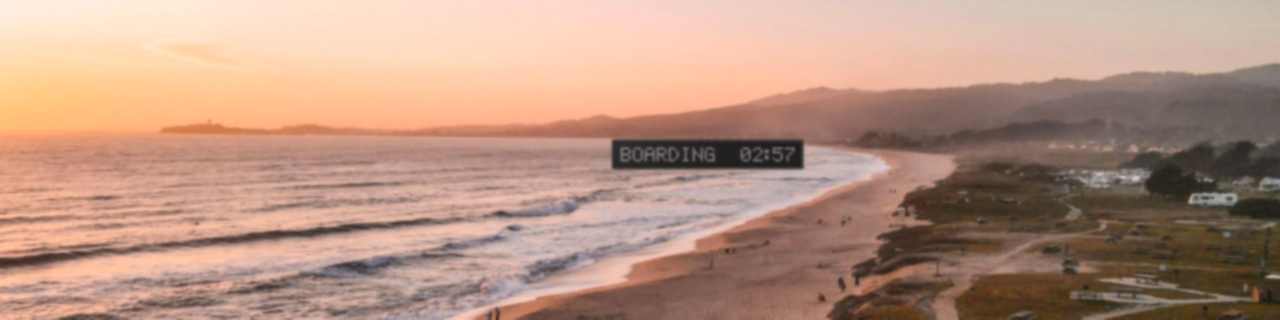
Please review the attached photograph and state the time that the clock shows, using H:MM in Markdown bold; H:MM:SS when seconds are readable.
**2:57**
